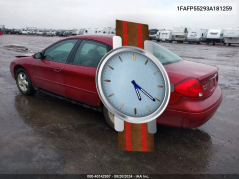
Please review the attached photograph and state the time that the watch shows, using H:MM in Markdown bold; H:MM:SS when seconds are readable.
**5:21**
